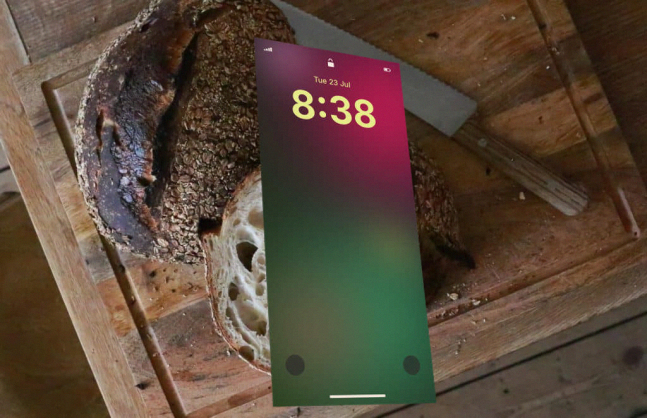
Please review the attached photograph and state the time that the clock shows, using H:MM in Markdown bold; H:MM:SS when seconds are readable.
**8:38**
